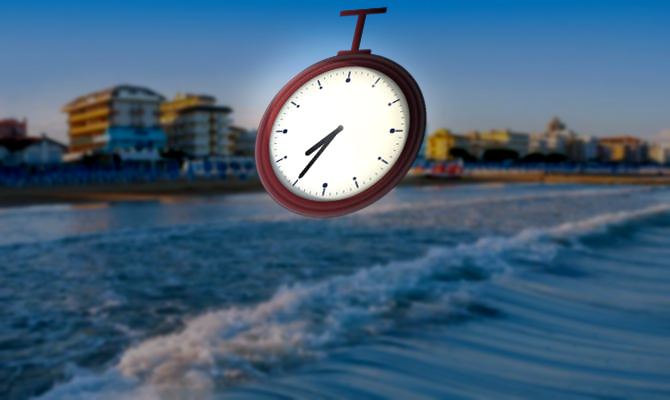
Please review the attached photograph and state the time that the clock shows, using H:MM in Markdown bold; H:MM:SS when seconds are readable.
**7:35**
